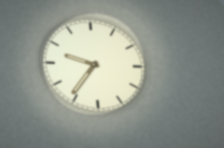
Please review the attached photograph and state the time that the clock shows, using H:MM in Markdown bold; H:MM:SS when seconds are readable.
**9:36**
